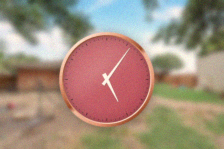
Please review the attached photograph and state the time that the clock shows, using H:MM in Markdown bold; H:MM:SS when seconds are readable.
**5:06**
